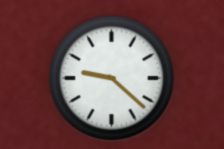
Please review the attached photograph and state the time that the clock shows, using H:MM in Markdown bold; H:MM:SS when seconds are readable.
**9:22**
